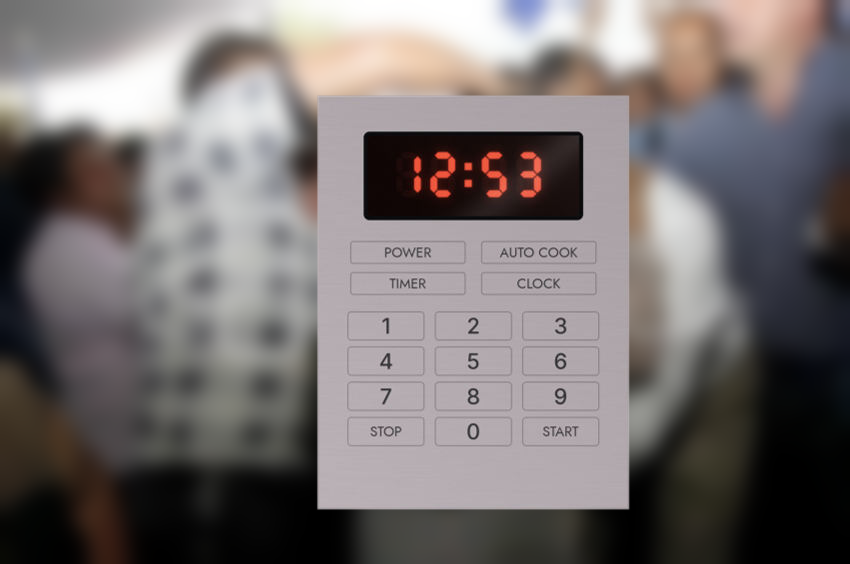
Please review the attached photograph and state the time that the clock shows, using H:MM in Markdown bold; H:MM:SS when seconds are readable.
**12:53**
